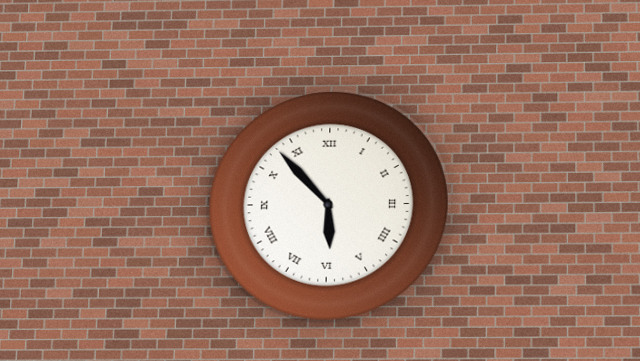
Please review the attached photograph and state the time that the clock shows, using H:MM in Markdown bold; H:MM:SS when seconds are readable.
**5:53**
